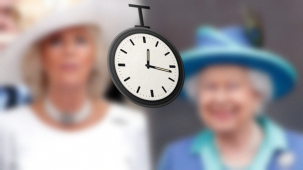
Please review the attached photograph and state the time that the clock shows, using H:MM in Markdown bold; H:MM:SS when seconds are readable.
**12:17**
